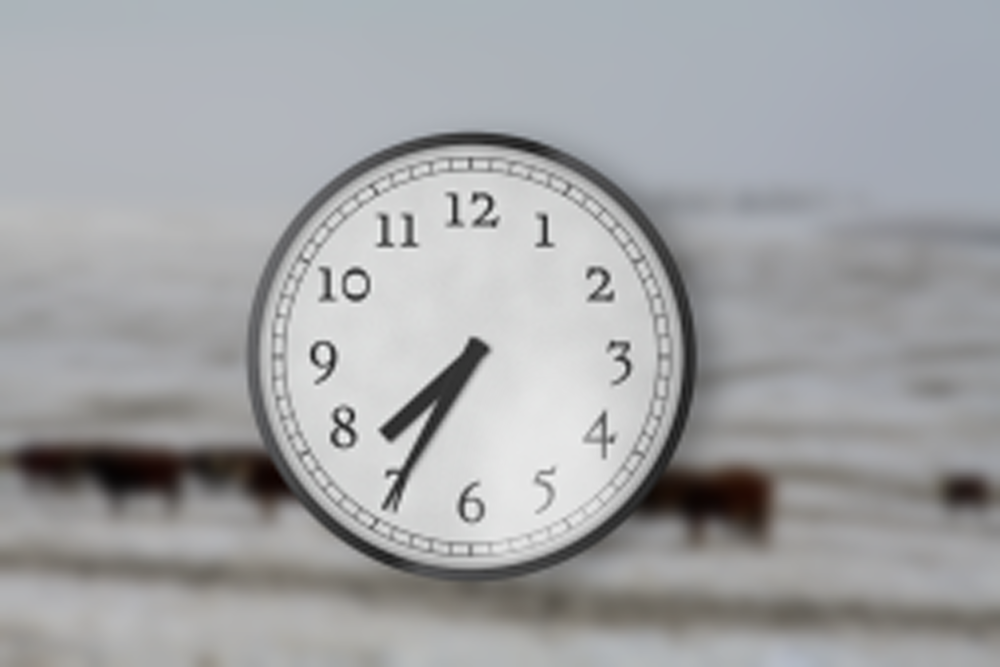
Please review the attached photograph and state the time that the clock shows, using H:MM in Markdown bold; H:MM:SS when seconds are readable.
**7:35**
